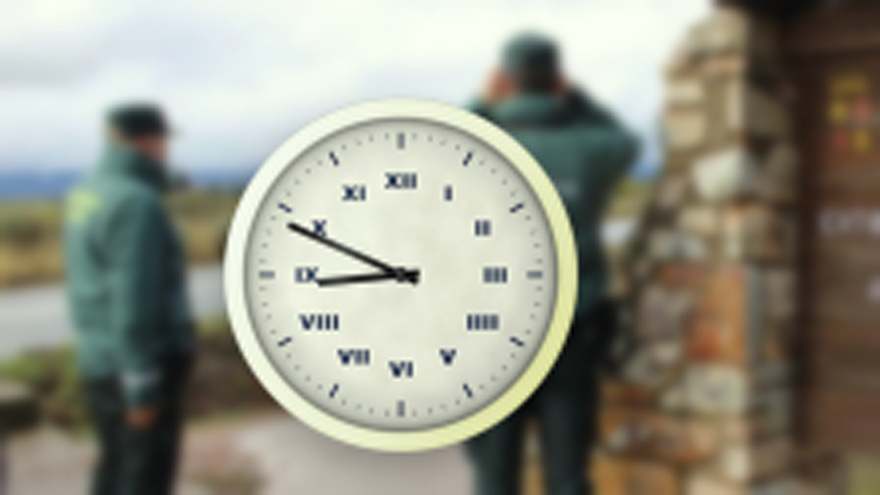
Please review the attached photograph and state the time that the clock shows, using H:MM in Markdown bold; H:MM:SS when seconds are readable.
**8:49**
